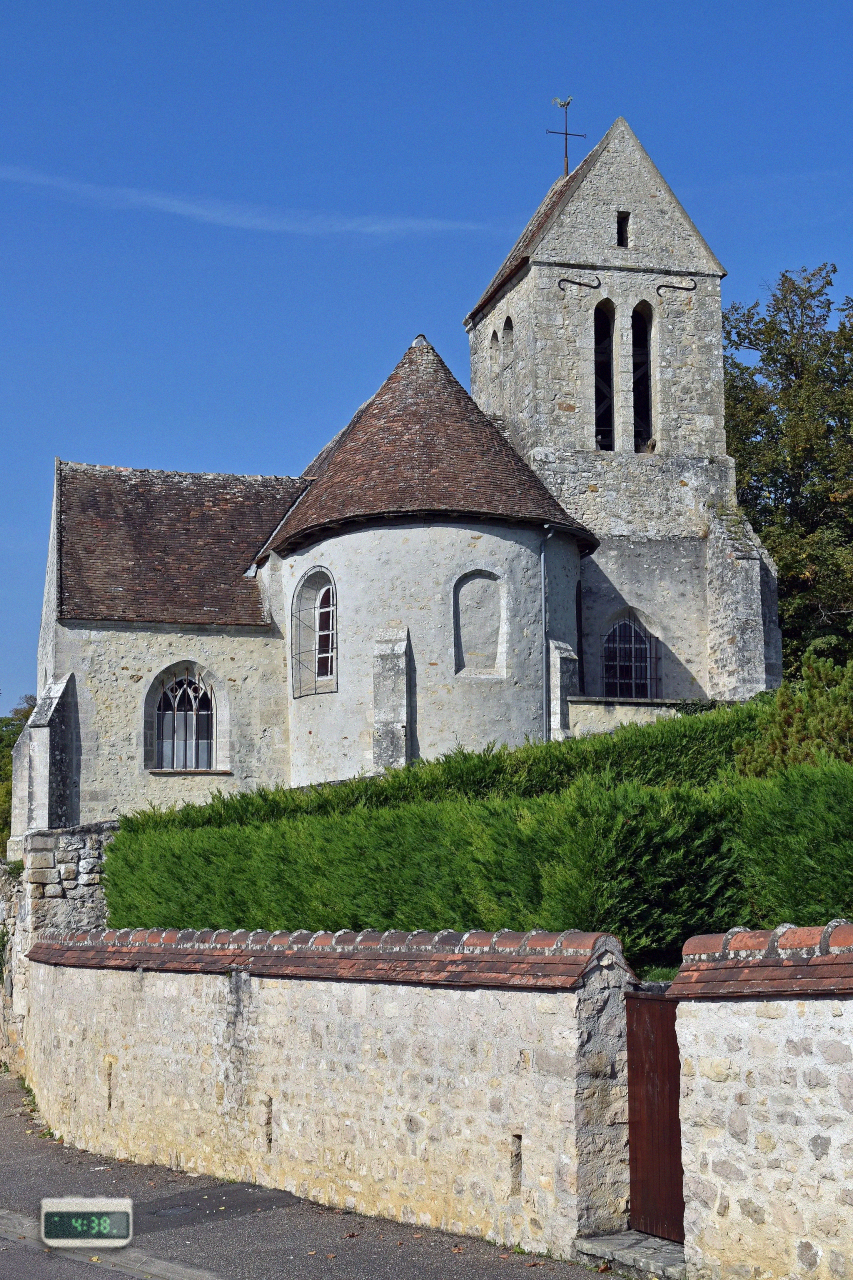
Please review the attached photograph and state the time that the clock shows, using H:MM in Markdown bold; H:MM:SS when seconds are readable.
**4:38**
